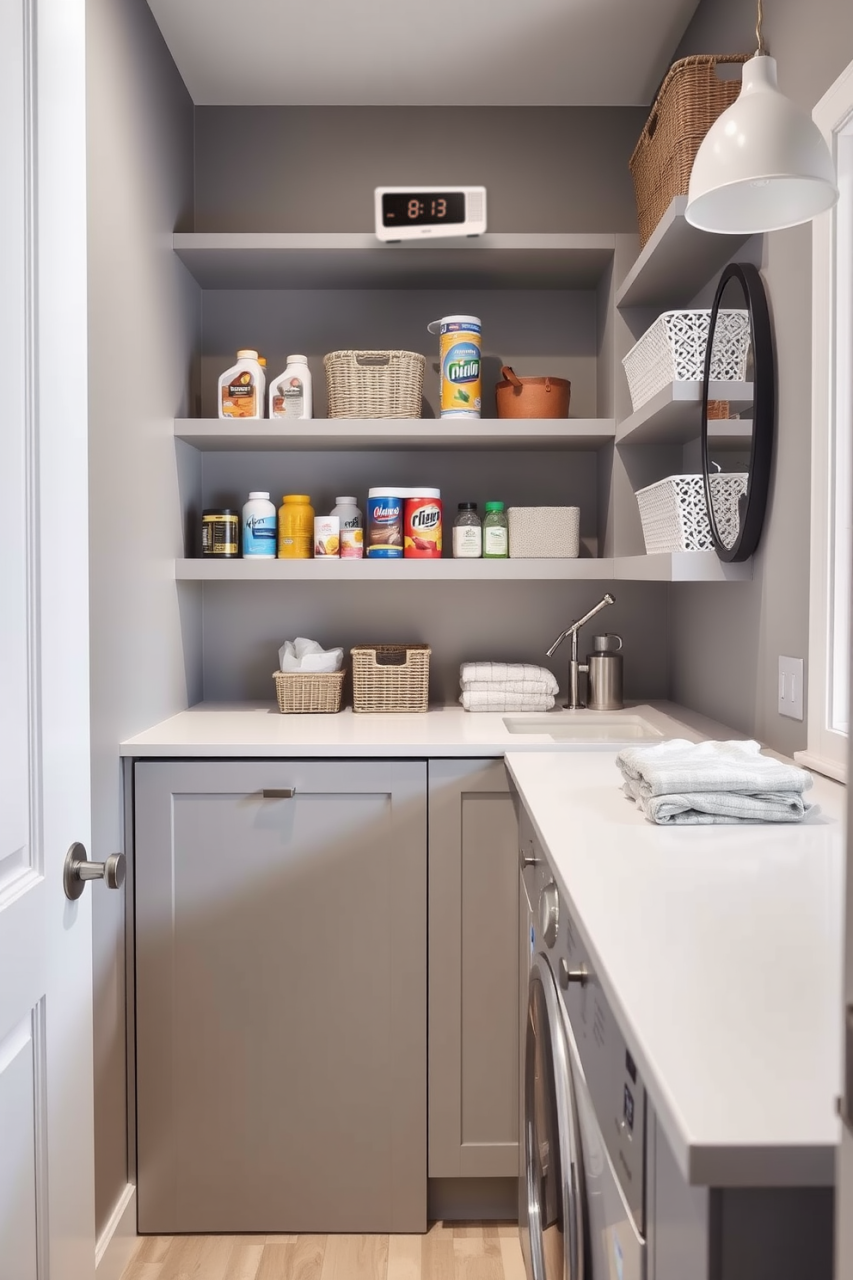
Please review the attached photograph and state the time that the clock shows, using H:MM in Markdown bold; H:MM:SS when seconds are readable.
**8:13**
